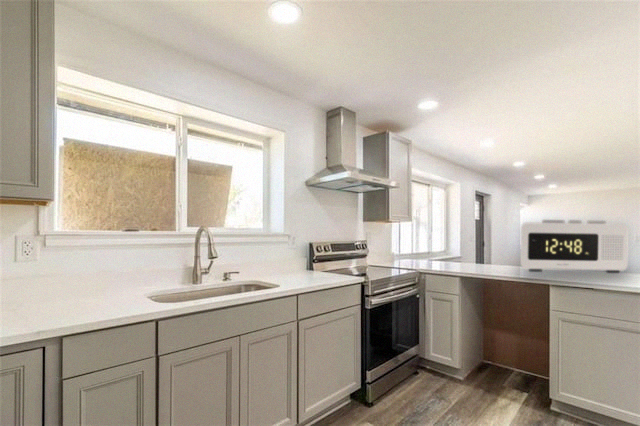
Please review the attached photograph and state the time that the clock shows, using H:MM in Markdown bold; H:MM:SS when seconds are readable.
**12:48**
